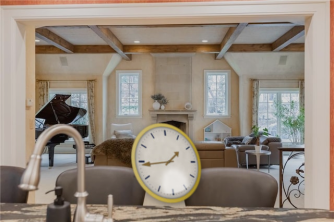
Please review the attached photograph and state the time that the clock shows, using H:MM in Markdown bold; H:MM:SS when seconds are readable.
**1:44**
